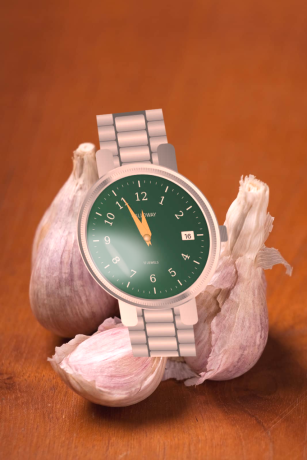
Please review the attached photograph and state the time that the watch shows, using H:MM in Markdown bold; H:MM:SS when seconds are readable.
**11:56**
